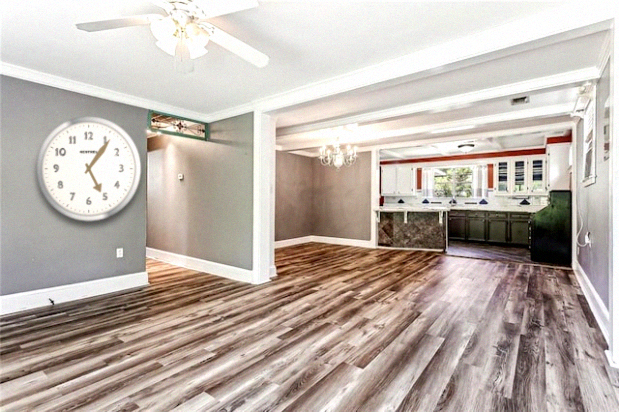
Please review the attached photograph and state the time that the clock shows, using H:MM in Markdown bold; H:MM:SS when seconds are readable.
**5:06**
